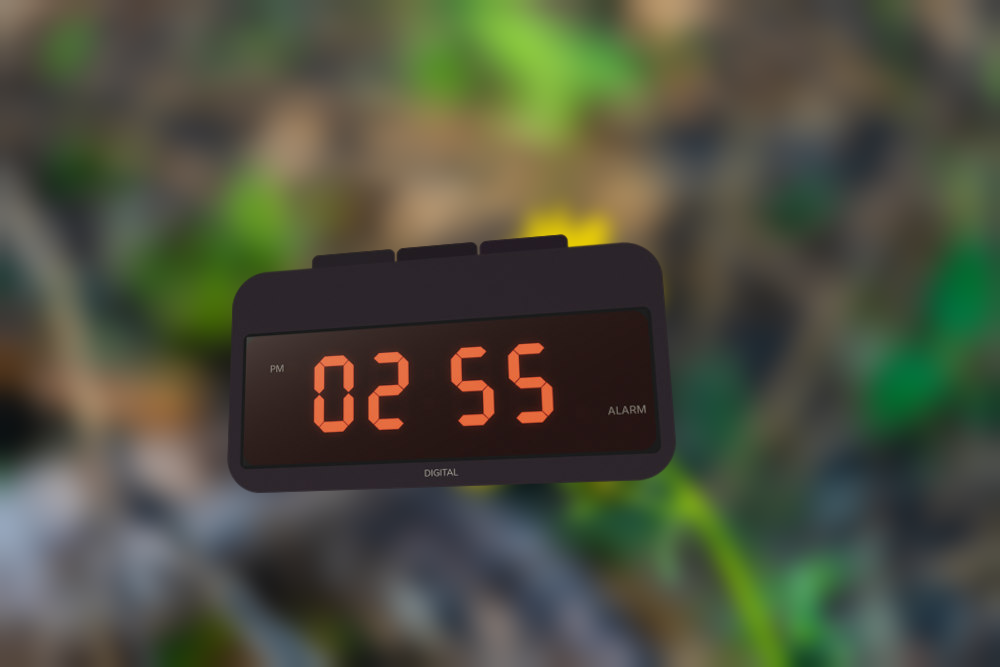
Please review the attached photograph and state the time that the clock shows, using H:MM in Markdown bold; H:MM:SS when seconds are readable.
**2:55**
